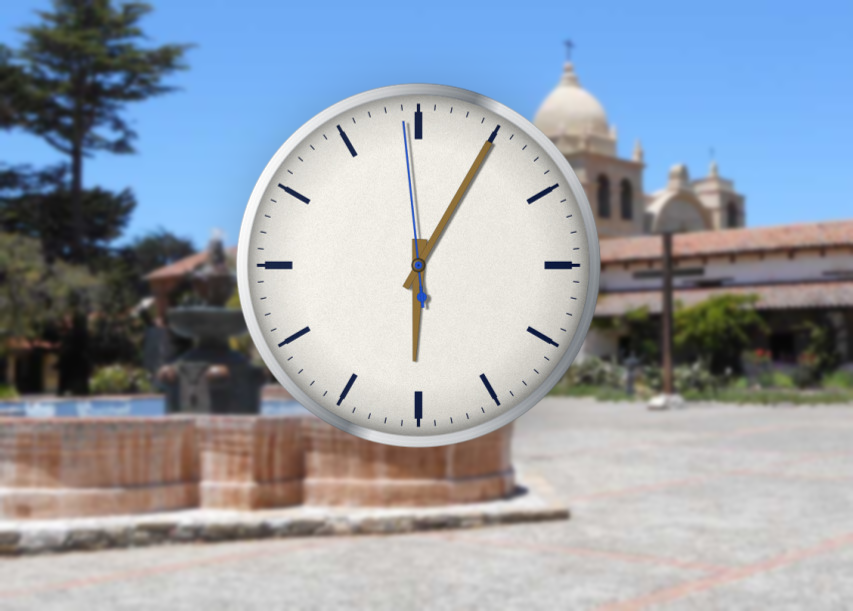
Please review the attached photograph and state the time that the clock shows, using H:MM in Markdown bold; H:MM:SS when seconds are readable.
**6:04:59**
